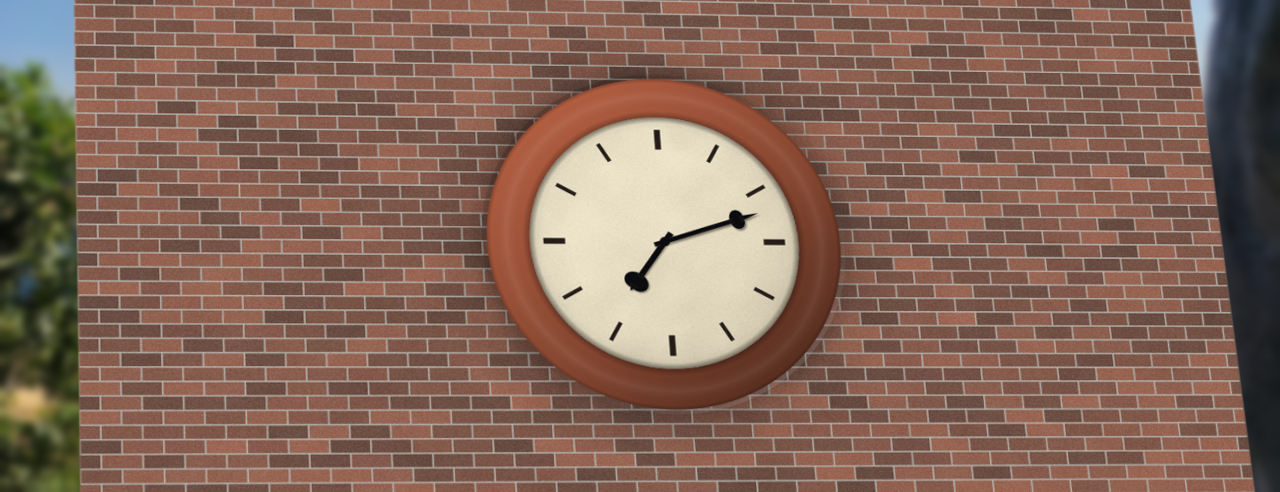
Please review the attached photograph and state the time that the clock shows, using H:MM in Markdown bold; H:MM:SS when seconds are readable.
**7:12**
